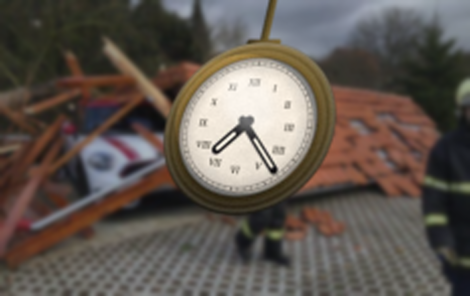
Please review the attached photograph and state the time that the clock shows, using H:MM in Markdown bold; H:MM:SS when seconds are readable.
**7:23**
